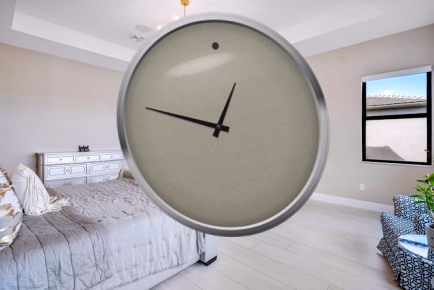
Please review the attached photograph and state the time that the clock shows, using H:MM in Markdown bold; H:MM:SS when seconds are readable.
**12:47**
